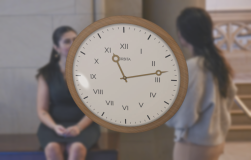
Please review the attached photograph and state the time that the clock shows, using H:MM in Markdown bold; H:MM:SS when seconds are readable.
**11:13**
